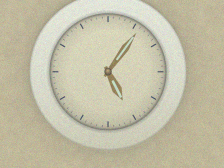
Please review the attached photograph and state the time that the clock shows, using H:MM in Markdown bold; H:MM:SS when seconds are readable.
**5:06**
